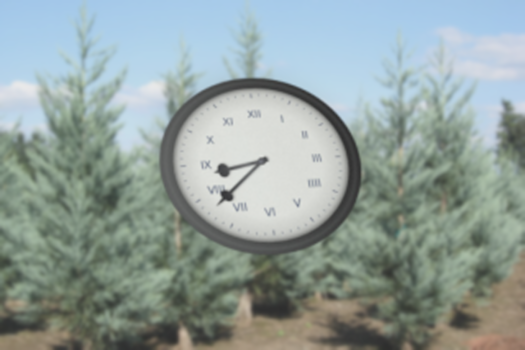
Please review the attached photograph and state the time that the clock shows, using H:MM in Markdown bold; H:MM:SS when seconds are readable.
**8:38**
